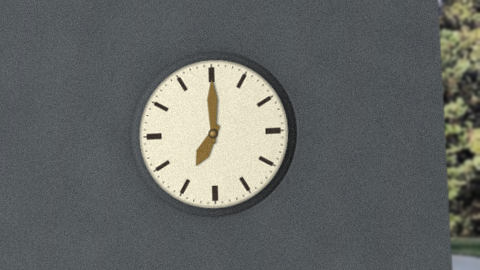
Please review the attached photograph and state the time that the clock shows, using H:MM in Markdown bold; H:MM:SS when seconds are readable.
**7:00**
